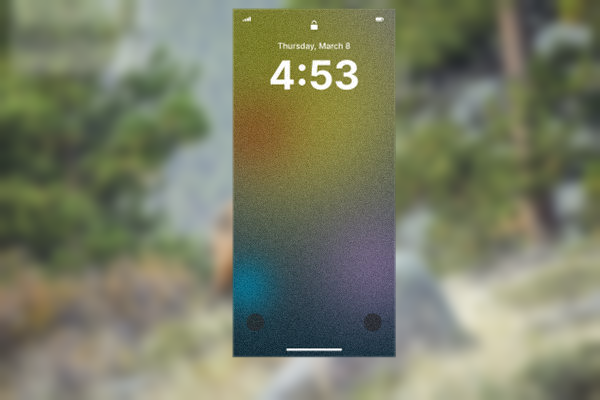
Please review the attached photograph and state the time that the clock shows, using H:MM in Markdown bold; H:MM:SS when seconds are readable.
**4:53**
